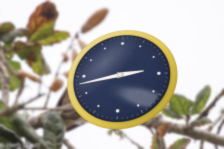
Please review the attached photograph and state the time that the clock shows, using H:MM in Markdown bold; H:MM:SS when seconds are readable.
**2:43**
